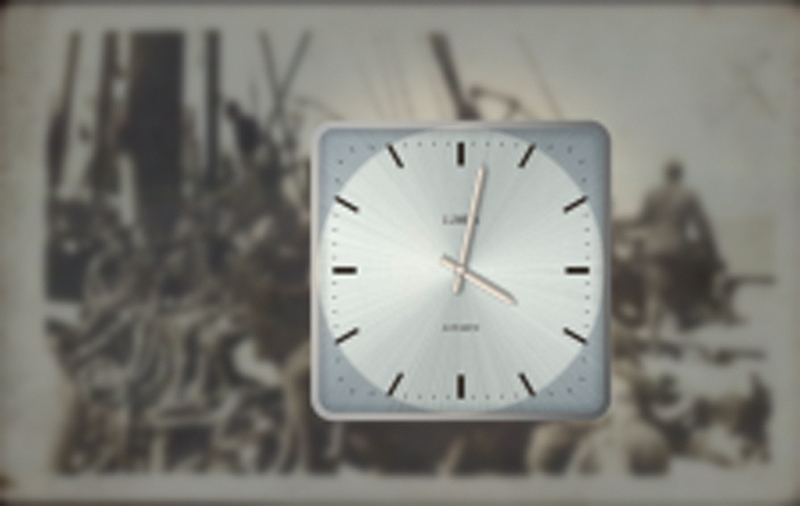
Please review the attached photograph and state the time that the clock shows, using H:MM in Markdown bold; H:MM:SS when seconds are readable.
**4:02**
